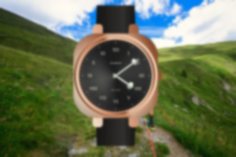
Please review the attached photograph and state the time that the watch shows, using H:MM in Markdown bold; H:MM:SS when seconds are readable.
**4:09**
